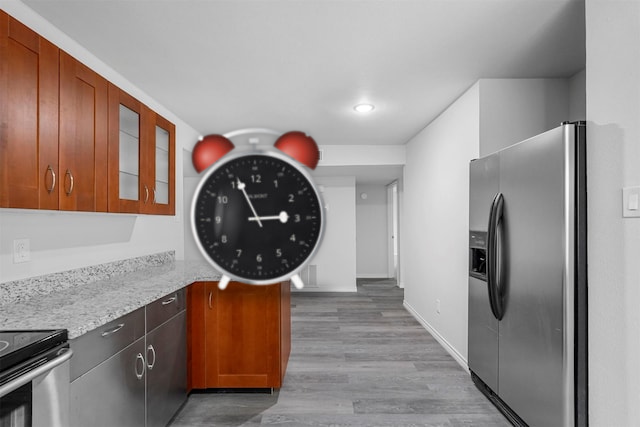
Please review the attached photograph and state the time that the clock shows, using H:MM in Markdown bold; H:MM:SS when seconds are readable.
**2:56**
